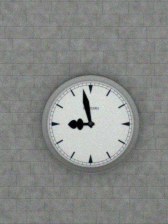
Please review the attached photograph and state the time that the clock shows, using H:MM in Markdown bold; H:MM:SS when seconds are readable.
**8:58**
